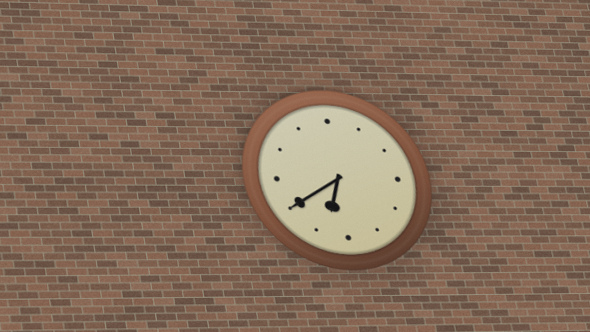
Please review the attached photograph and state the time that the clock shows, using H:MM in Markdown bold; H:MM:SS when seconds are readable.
**6:40**
